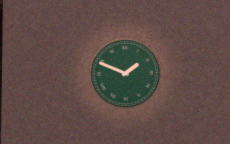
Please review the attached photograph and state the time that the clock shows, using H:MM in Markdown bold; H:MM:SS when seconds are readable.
**1:49**
